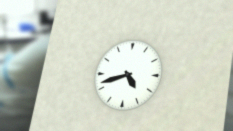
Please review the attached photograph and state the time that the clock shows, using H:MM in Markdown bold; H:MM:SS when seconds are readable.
**4:42**
